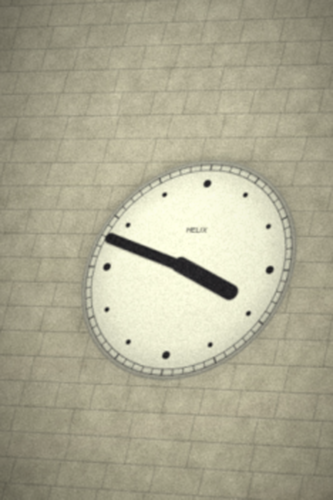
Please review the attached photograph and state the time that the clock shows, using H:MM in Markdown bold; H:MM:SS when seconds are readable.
**3:48**
